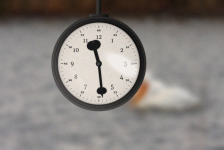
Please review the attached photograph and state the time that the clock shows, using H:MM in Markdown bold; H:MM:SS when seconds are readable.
**11:29**
